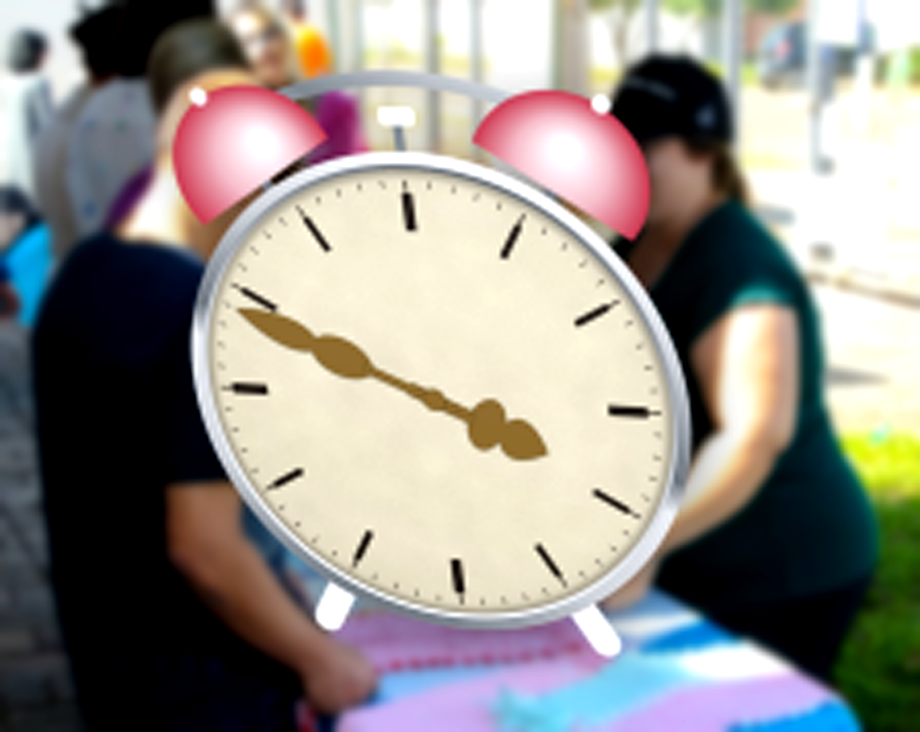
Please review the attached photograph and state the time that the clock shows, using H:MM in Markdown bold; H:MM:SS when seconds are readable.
**3:49**
